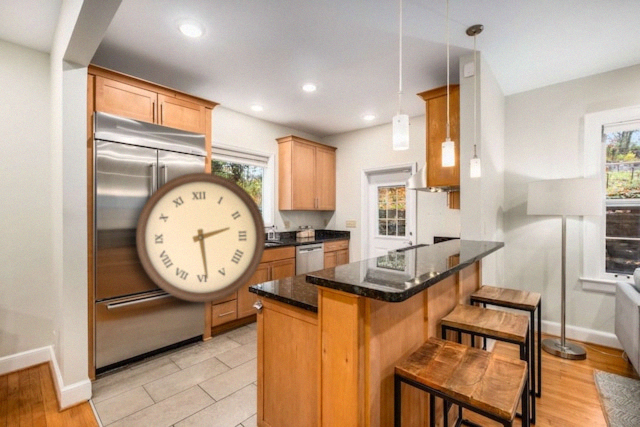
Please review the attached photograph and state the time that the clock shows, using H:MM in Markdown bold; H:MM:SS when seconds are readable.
**2:29**
